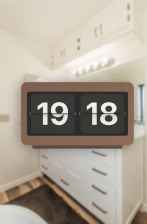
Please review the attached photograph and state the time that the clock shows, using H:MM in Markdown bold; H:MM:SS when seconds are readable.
**19:18**
